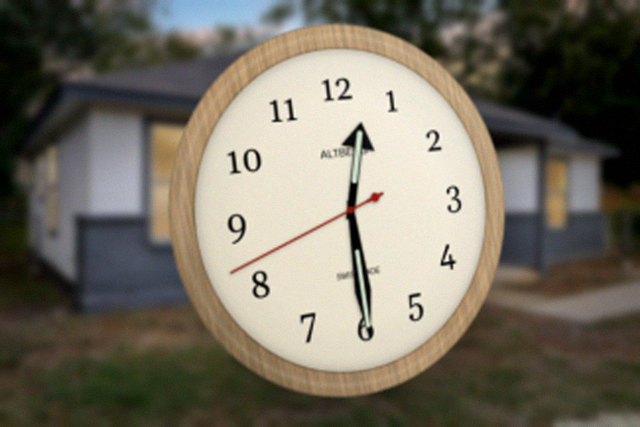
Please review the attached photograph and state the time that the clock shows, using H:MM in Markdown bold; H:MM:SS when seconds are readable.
**12:29:42**
